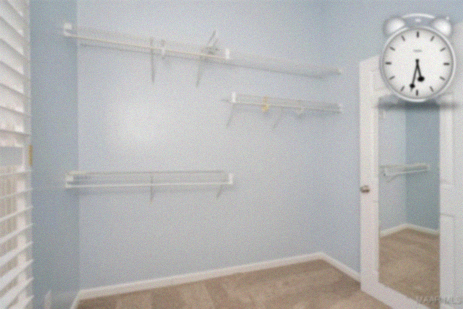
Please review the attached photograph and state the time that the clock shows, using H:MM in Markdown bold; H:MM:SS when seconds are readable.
**5:32**
